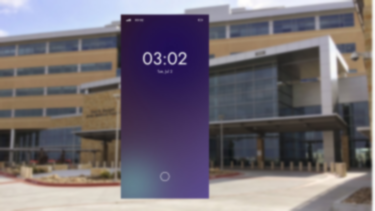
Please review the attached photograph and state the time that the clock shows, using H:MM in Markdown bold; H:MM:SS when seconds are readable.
**3:02**
